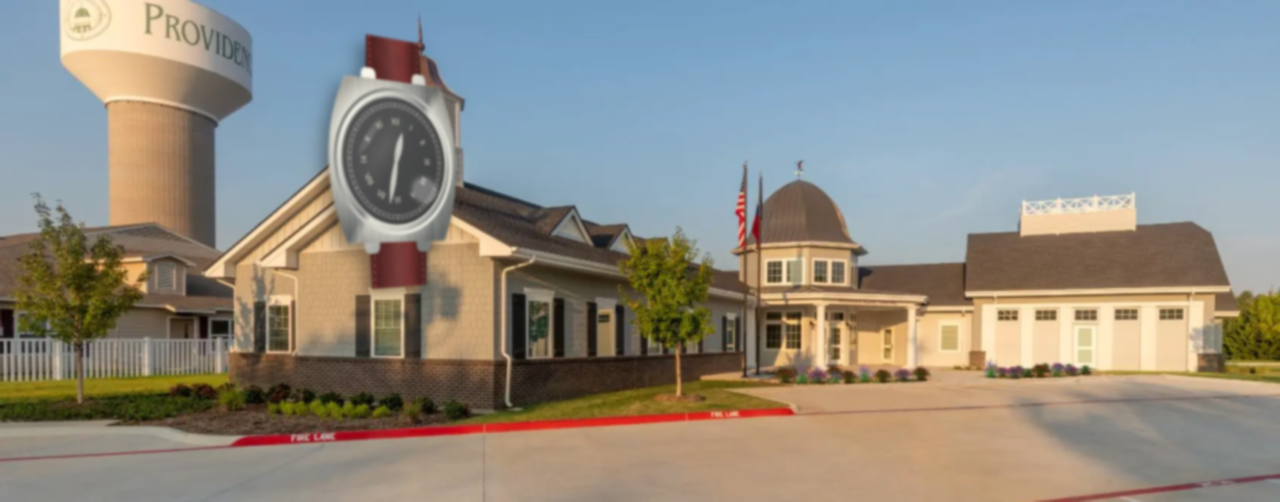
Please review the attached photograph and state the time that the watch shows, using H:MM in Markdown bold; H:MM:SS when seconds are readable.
**12:32**
